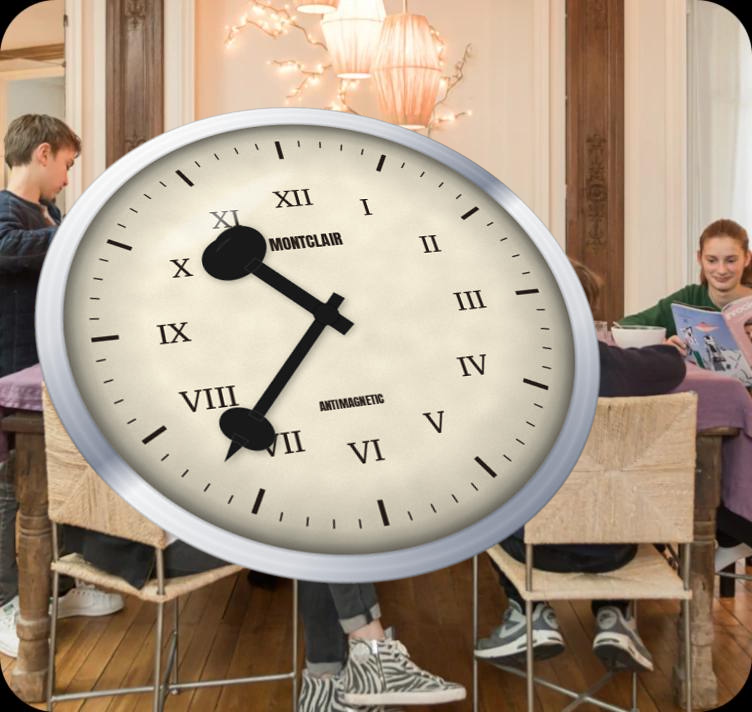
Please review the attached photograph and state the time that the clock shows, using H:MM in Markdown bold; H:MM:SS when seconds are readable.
**10:37**
